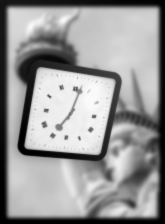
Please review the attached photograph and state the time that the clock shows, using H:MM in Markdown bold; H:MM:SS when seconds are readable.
**7:02**
